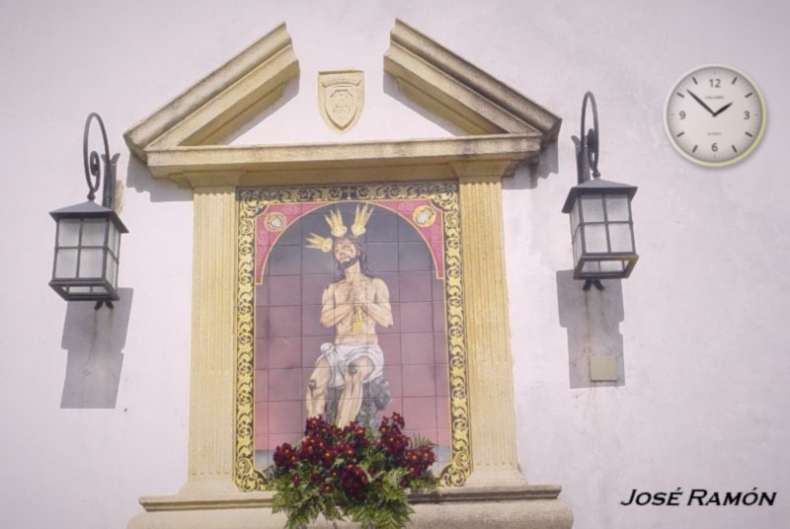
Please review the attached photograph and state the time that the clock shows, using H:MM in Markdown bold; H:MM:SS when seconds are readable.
**1:52**
